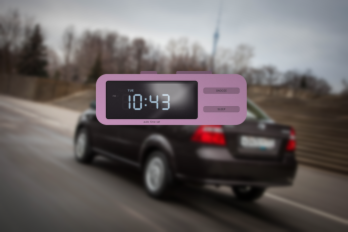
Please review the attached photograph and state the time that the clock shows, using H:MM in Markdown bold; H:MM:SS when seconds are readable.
**10:43**
